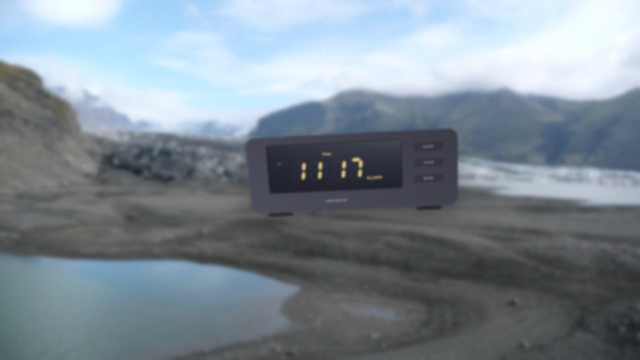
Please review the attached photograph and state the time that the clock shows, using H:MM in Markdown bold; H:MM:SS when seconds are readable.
**11:17**
